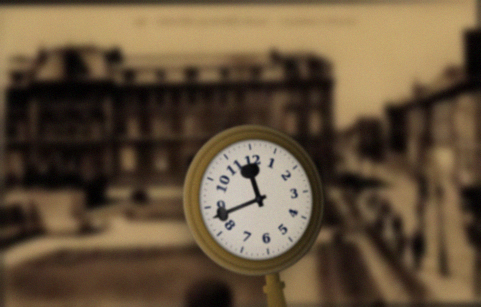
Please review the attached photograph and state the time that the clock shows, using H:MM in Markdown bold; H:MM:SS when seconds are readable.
**11:43**
